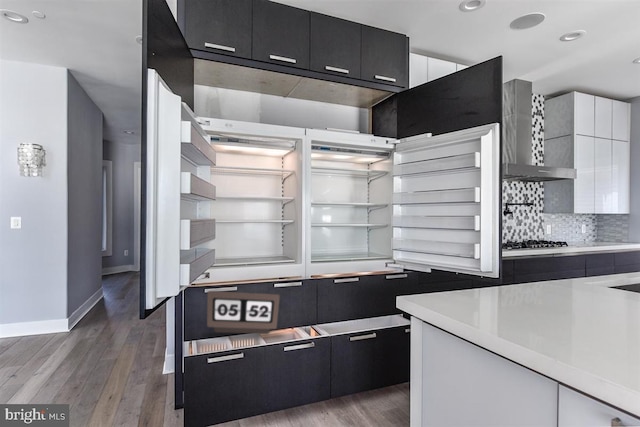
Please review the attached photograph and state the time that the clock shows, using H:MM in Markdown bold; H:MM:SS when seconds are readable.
**5:52**
